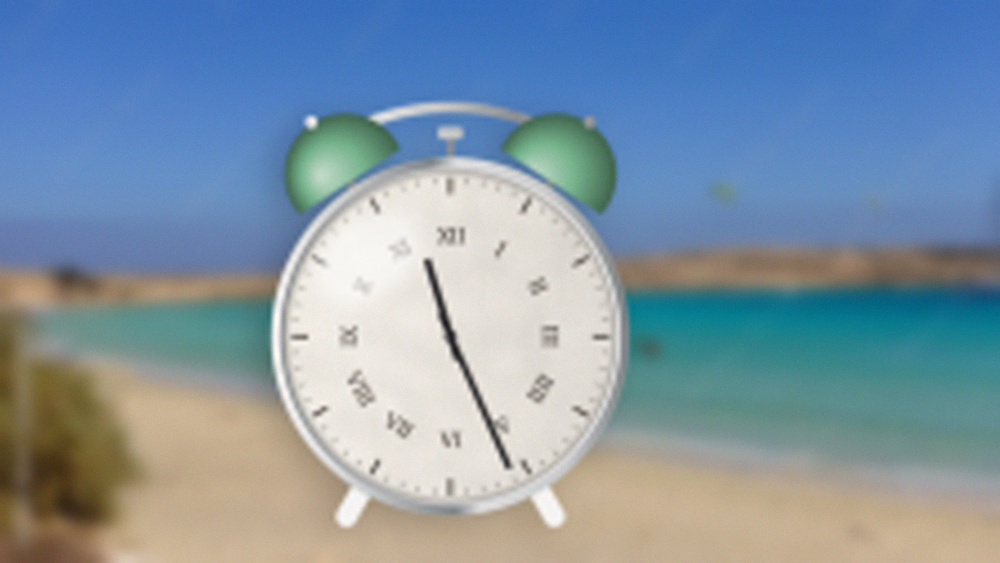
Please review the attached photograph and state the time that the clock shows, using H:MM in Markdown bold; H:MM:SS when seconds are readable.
**11:26**
